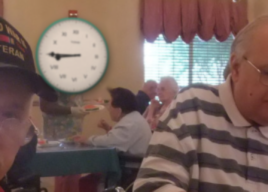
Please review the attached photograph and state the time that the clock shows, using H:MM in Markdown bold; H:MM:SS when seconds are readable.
**8:45**
